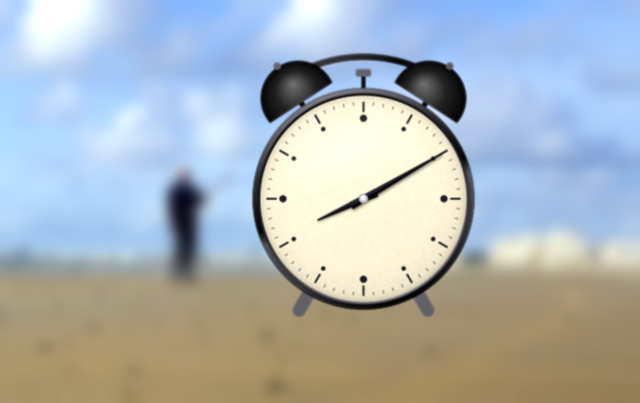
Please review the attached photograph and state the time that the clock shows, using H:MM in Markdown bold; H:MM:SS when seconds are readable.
**8:10**
